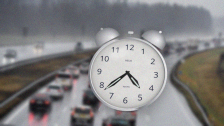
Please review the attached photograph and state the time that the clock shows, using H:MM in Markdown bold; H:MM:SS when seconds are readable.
**4:38**
